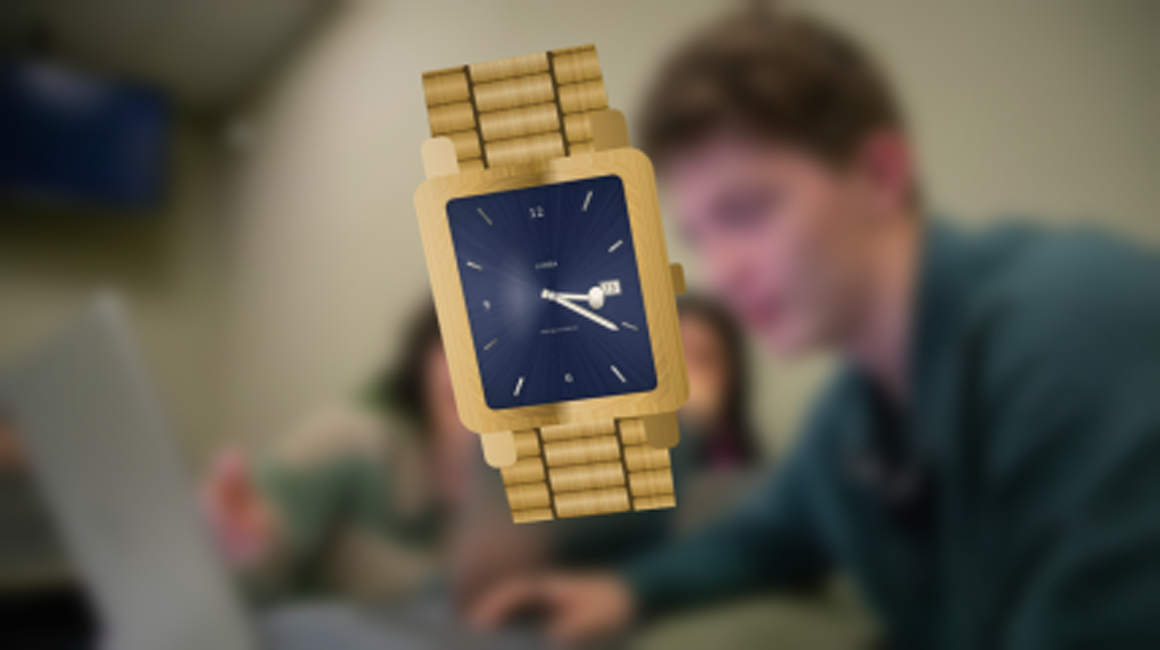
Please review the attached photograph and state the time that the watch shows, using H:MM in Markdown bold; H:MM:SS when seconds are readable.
**3:21**
